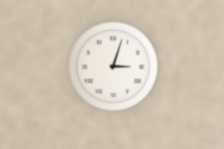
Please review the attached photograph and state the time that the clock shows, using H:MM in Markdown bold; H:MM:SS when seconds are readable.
**3:03**
